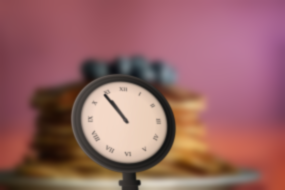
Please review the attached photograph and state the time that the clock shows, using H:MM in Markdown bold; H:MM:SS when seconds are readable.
**10:54**
